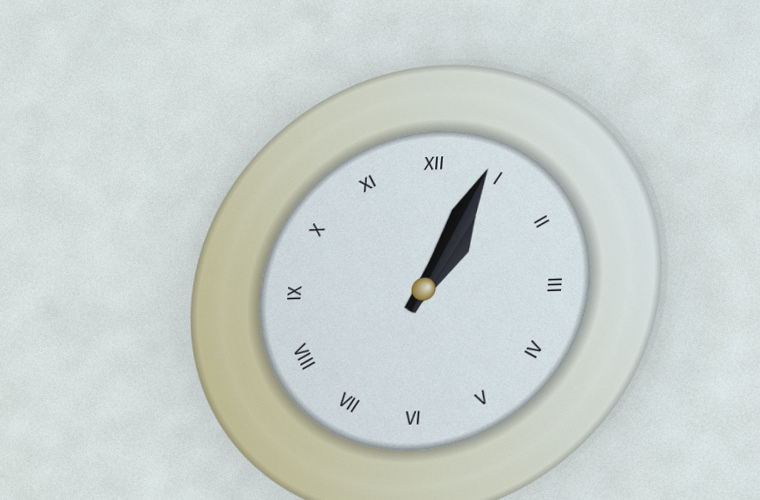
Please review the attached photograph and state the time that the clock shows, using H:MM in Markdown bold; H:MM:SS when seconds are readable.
**1:04**
